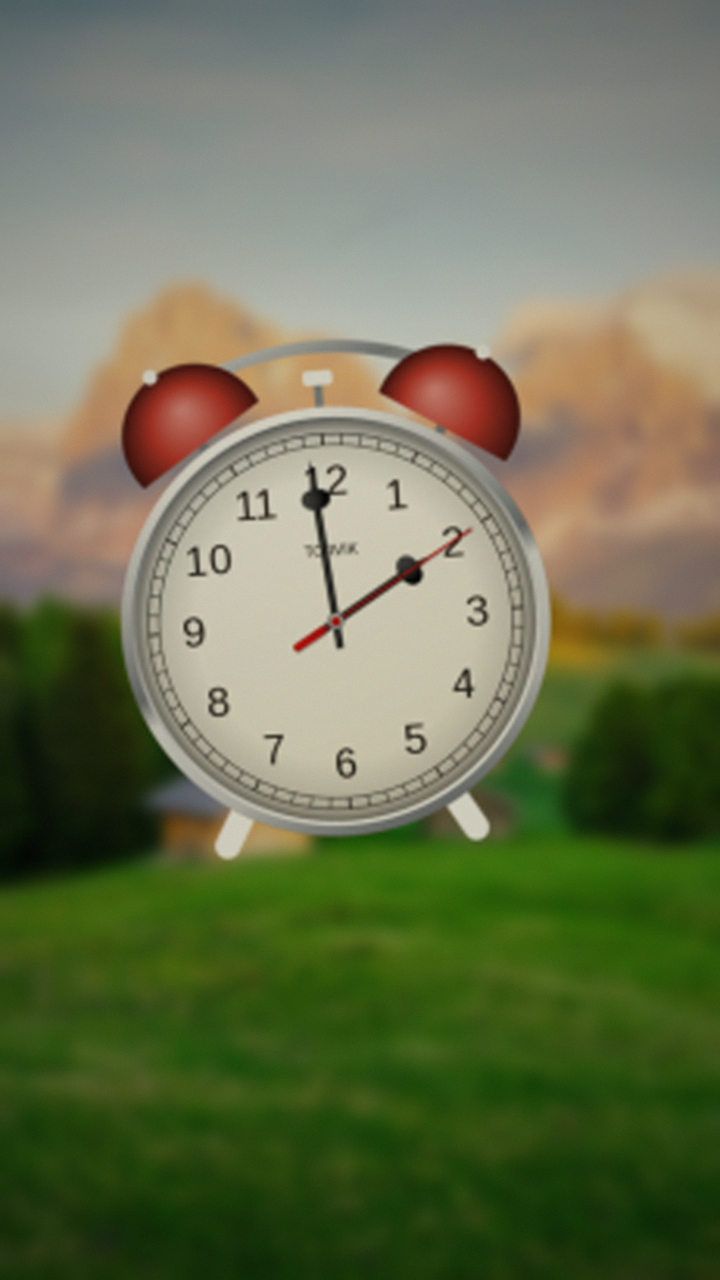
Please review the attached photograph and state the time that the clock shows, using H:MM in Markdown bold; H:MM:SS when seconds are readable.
**1:59:10**
